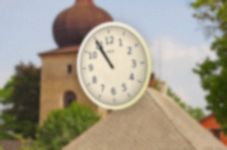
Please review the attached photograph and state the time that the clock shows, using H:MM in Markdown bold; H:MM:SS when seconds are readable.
**10:55**
